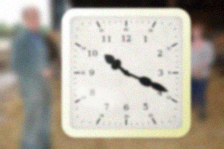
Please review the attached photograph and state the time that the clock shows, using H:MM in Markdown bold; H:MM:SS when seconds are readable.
**10:19**
